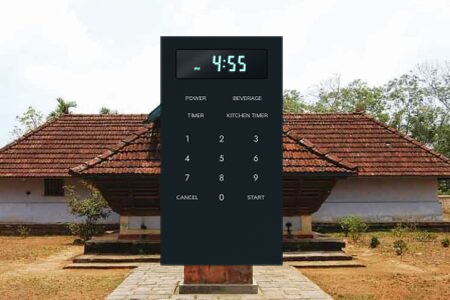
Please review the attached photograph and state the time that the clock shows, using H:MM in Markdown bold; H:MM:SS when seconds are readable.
**4:55**
